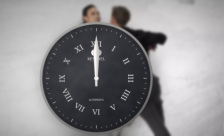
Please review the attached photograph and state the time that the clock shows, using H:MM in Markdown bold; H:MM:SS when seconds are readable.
**12:00**
